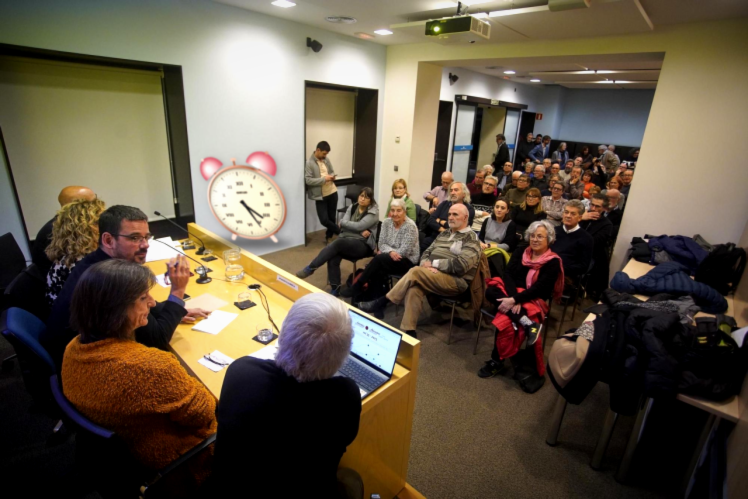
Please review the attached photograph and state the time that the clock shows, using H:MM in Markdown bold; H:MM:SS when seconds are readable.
**4:26**
